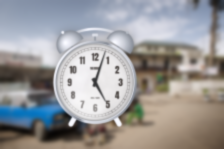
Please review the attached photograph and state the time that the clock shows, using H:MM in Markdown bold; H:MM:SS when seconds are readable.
**5:03**
